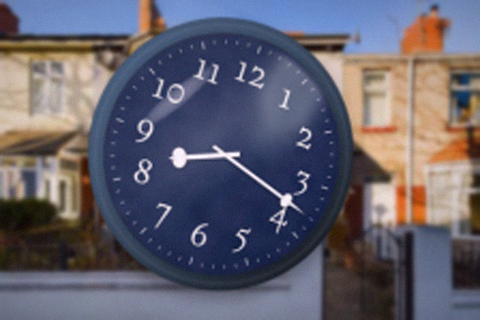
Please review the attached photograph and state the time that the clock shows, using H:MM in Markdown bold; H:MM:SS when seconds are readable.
**8:18**
